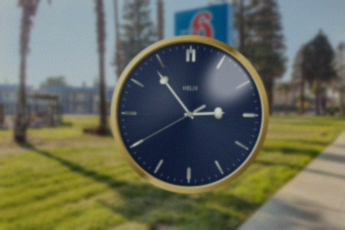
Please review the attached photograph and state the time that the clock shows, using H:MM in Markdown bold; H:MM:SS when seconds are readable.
**2:53:40**
